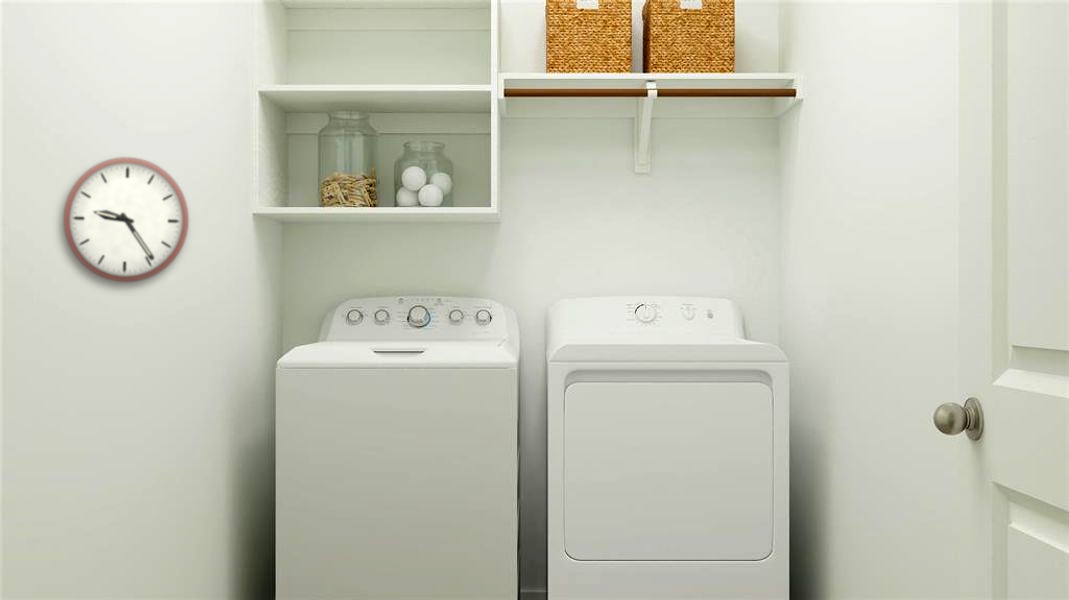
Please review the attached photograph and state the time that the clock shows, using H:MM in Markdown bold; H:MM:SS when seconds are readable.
**9:24**
